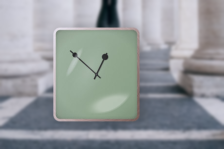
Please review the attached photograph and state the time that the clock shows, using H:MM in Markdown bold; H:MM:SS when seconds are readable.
**12:52**
